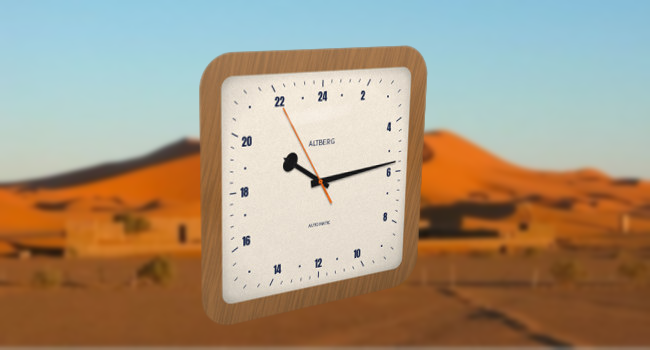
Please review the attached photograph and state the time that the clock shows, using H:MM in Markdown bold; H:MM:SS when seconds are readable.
**20:13:55**
